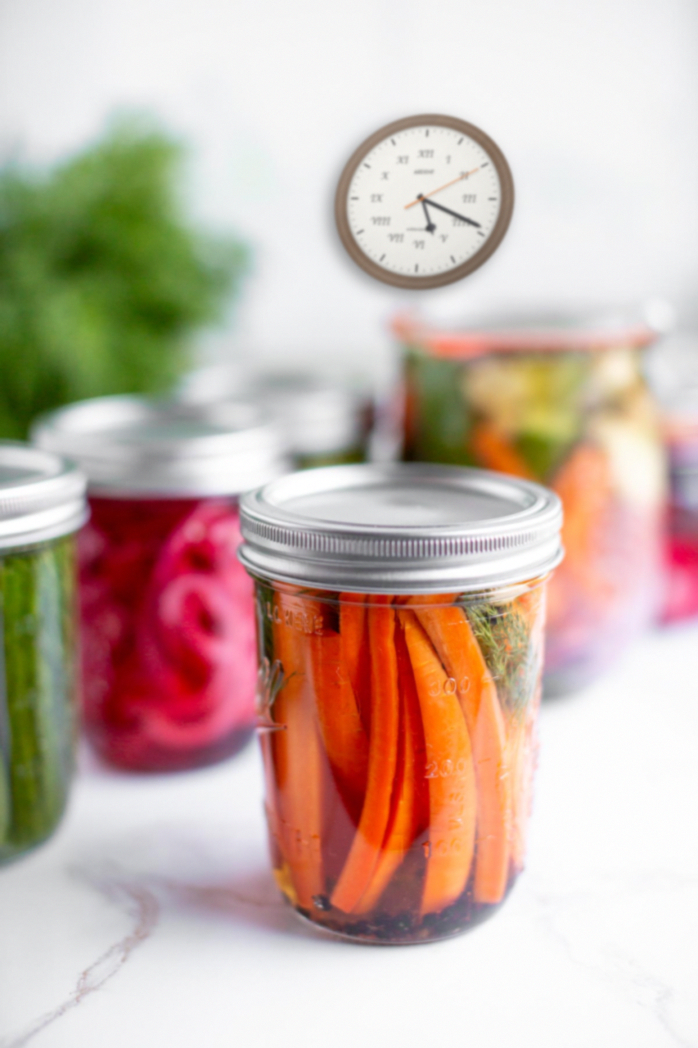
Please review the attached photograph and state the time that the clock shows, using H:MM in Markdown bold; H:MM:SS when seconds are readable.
**5:19:10**
